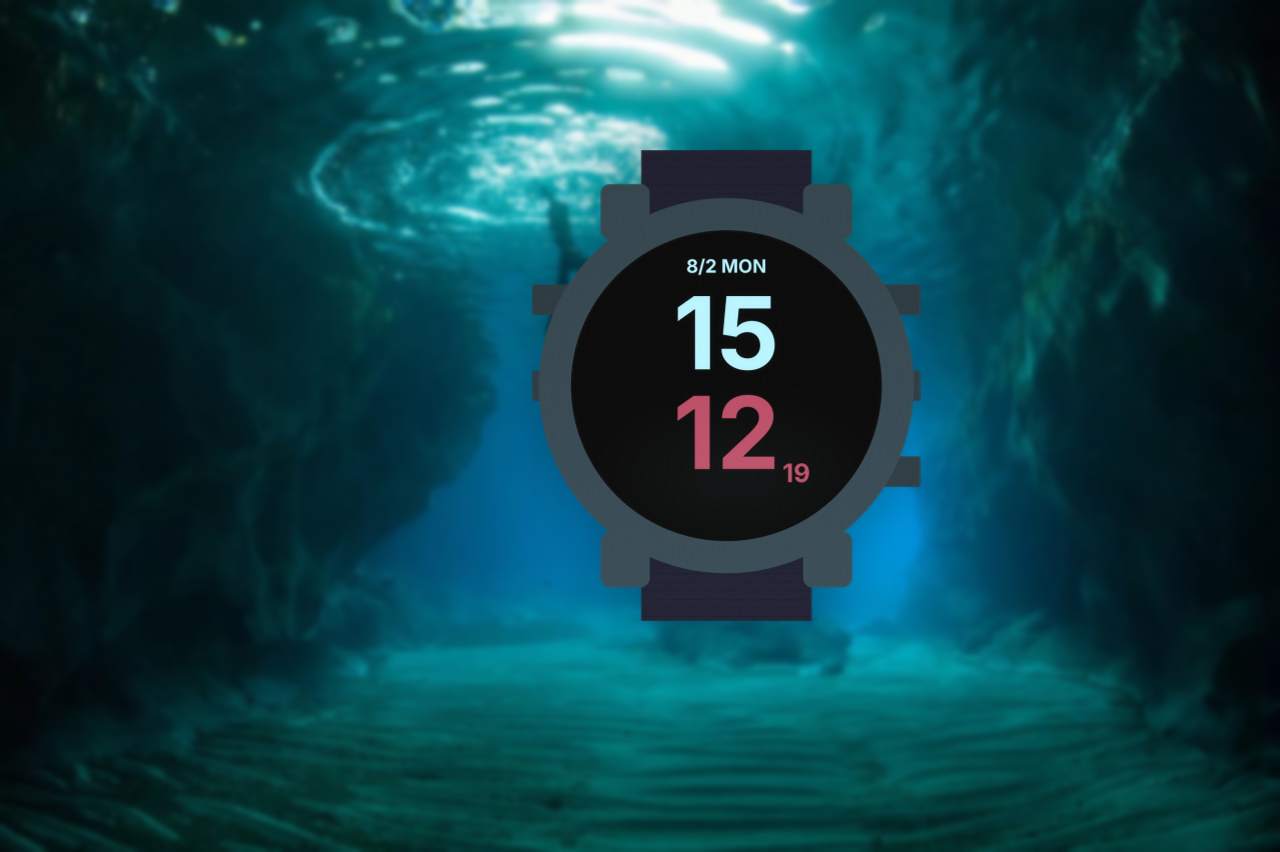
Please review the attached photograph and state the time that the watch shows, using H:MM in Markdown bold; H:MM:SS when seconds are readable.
**15:12:19**
